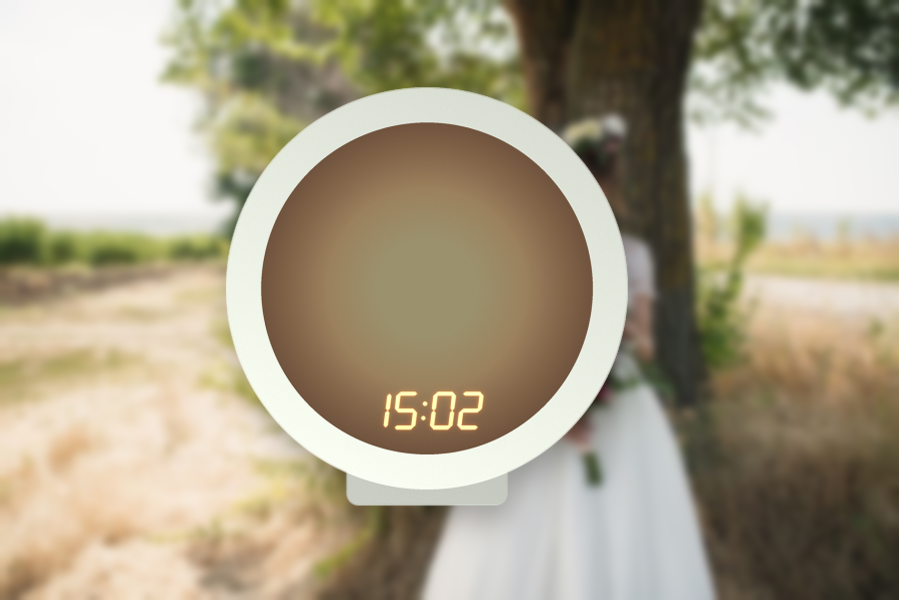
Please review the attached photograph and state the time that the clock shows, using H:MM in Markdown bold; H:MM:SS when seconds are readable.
**15:02**
